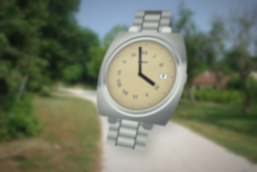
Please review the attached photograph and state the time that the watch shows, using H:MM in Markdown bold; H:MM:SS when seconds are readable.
**3:58**
